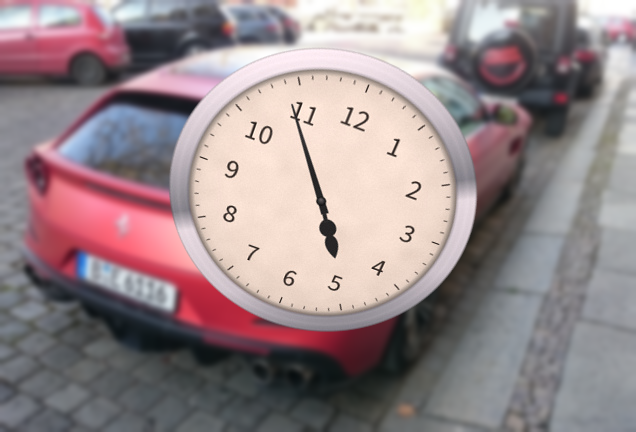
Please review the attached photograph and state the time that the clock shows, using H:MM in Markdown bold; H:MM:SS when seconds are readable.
**4:54**
